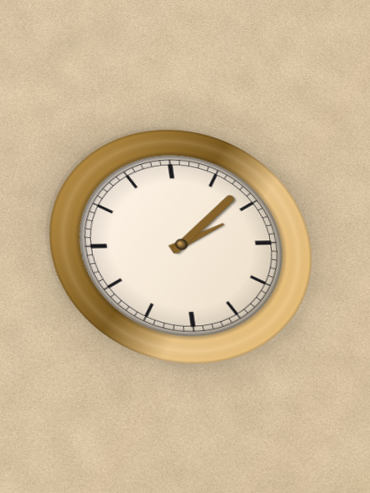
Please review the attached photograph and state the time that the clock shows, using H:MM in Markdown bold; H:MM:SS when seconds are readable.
**2:08**
